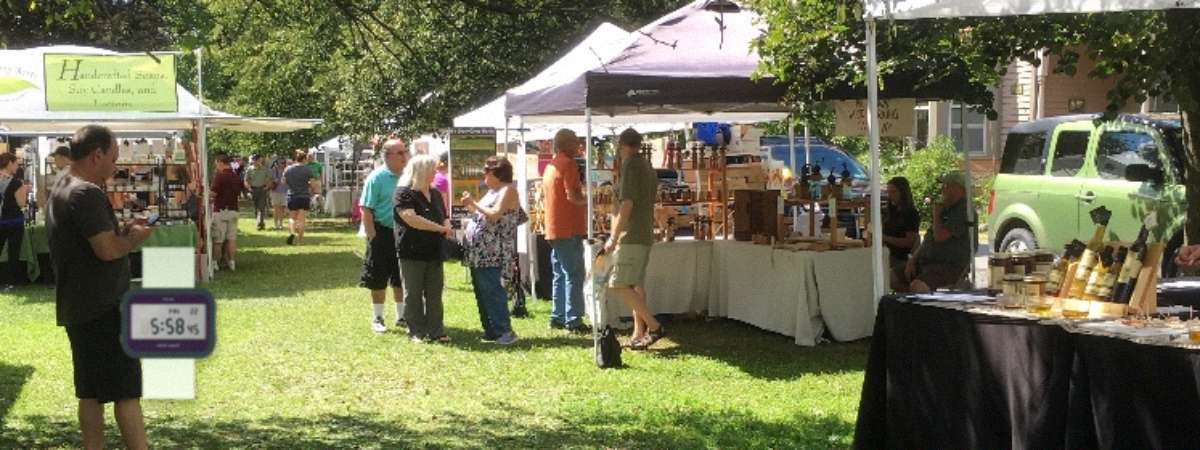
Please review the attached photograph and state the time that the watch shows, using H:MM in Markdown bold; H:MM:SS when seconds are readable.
**5:58**
